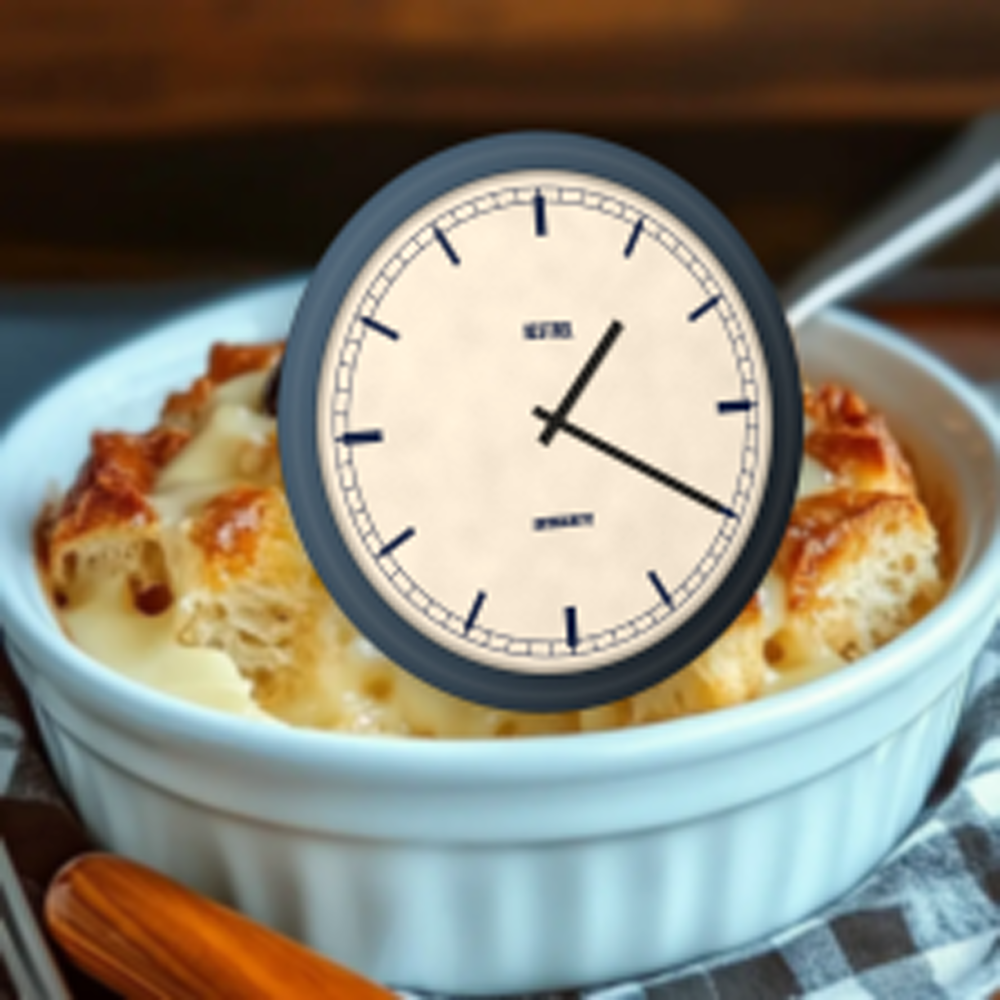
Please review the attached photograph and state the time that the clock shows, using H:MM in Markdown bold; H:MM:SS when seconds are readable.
**1:20**
